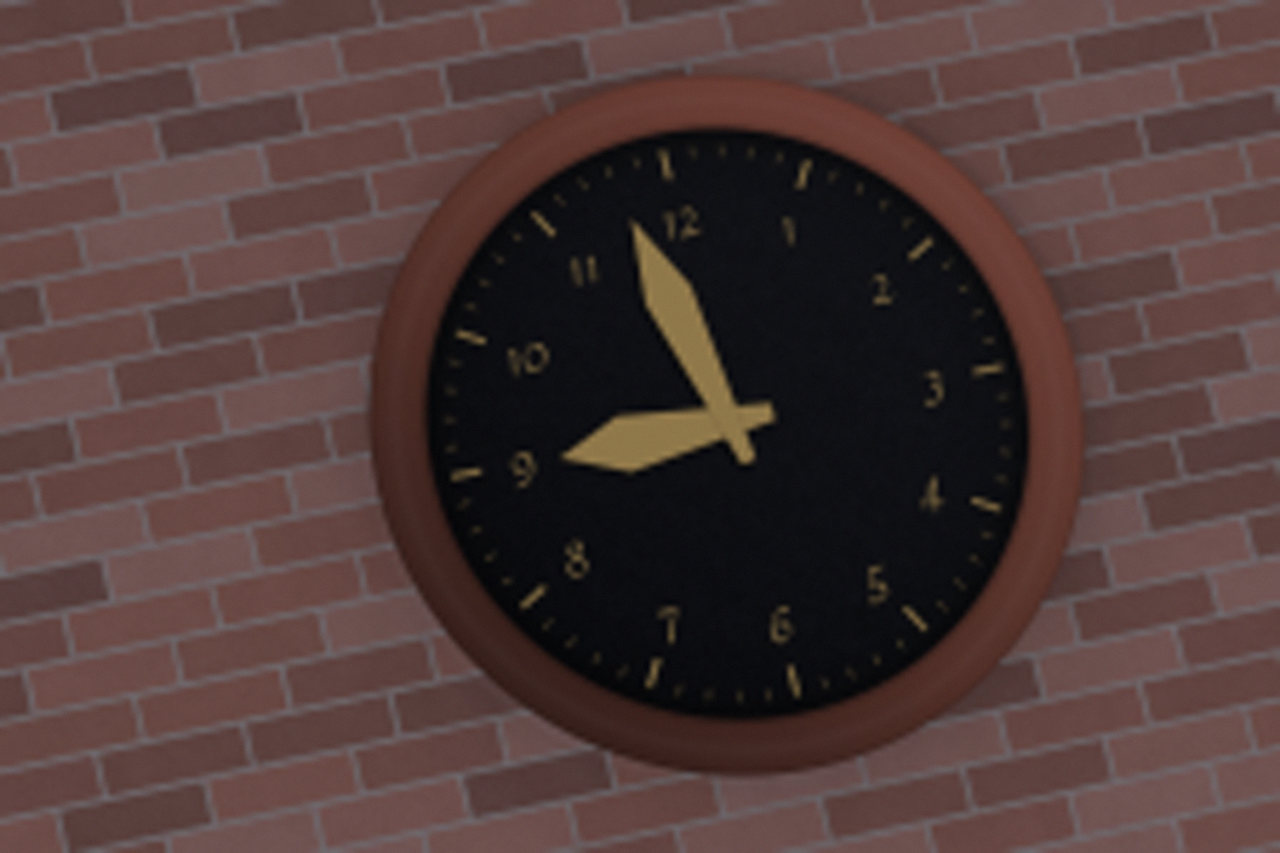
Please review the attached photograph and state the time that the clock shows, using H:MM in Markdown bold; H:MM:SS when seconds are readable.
**8:58**
